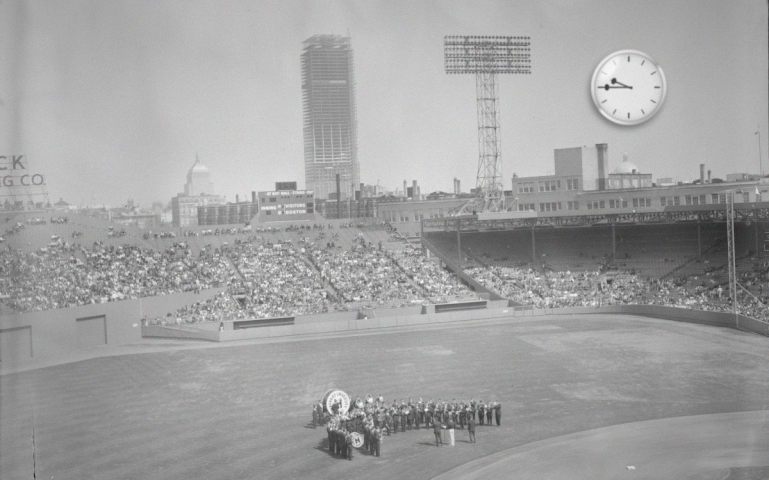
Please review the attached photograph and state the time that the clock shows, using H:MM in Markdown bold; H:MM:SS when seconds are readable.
**9:45**
